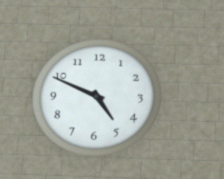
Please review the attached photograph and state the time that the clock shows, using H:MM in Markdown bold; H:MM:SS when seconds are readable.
**4:49**
